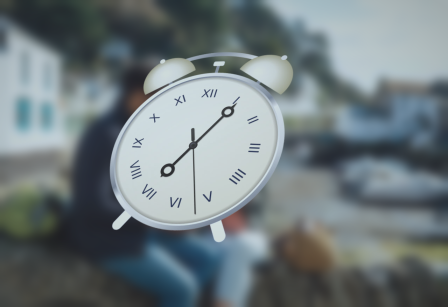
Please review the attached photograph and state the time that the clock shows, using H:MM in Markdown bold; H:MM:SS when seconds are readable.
**7:05:27**
